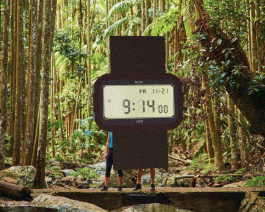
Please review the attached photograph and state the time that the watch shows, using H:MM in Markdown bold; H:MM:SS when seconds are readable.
**9:14:00**
